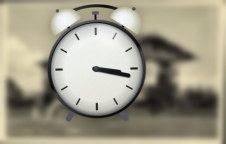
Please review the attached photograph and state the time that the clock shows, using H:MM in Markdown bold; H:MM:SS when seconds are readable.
**3:17**
